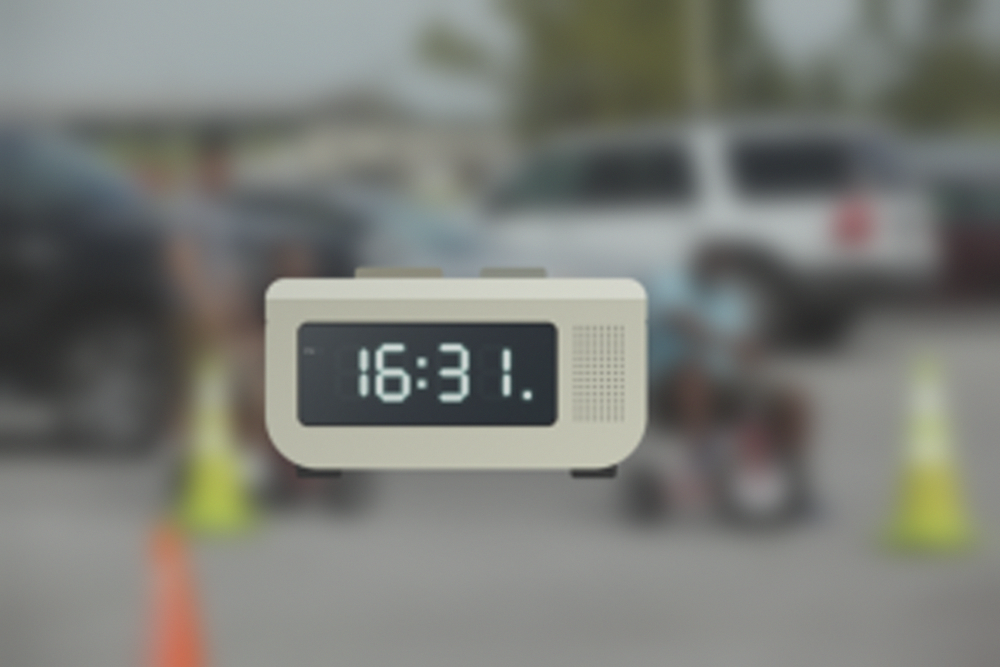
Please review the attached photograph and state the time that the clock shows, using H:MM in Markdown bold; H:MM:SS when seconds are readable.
**16:31**
